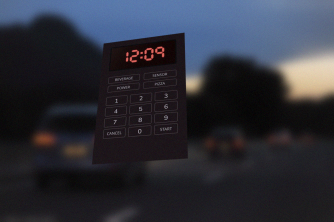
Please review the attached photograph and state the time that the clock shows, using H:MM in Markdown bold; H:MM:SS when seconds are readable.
**12:09**
